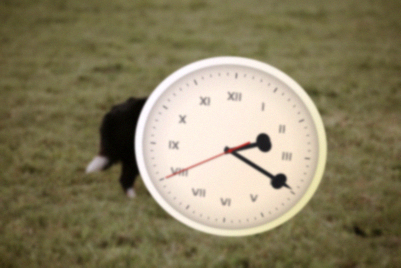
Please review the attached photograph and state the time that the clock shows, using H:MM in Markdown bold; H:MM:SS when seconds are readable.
**2:19:40**
